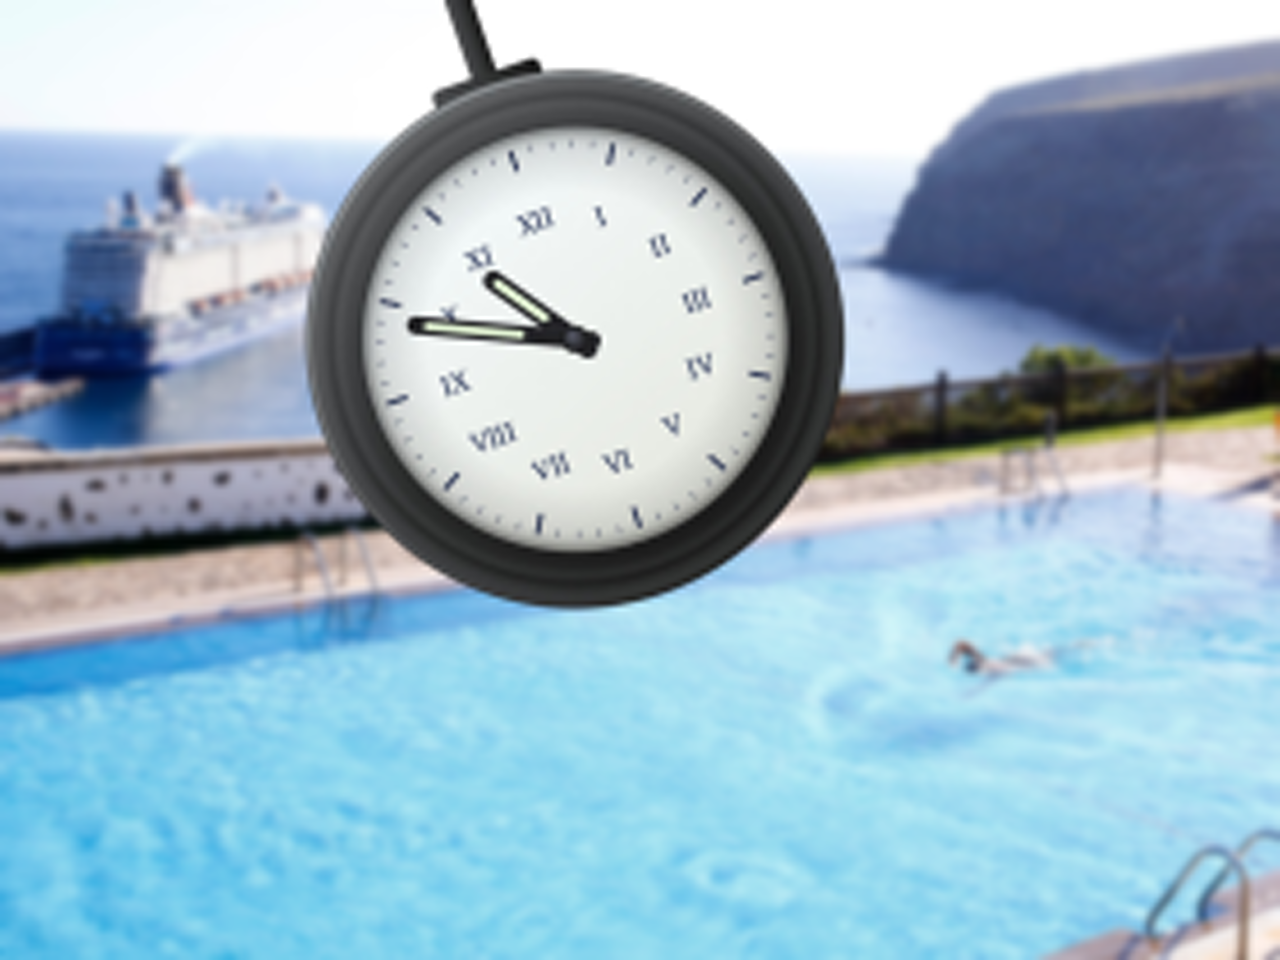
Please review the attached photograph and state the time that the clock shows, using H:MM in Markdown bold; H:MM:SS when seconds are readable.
**10:49**
